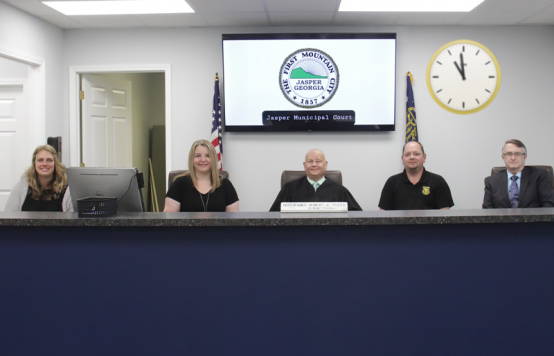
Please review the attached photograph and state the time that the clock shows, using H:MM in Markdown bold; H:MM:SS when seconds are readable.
**10:59**
